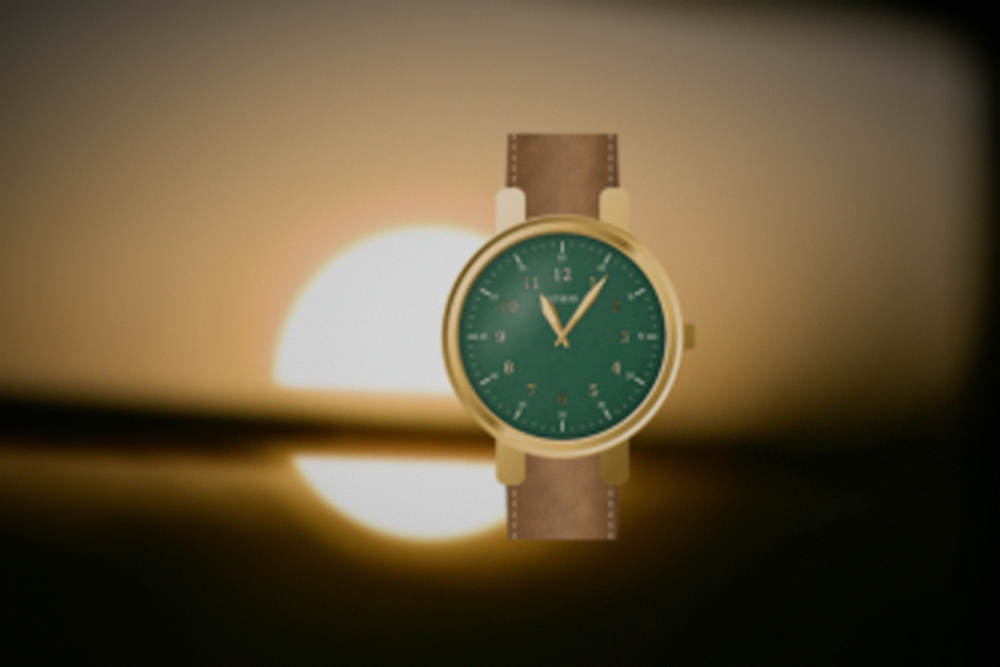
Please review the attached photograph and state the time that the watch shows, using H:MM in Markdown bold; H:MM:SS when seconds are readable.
**11:06**
